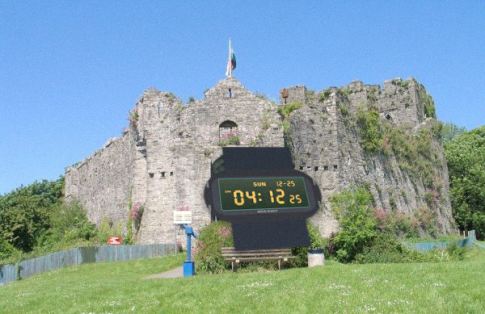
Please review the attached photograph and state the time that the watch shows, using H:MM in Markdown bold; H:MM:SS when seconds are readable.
**4:12:25**
